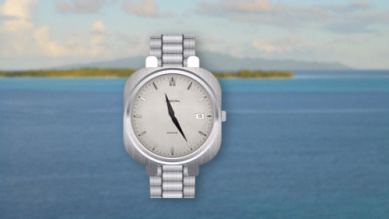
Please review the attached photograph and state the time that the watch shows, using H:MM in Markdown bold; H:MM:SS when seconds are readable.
**11:25**
